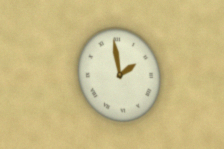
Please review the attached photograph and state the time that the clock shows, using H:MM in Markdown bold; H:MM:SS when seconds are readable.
**1:59**
